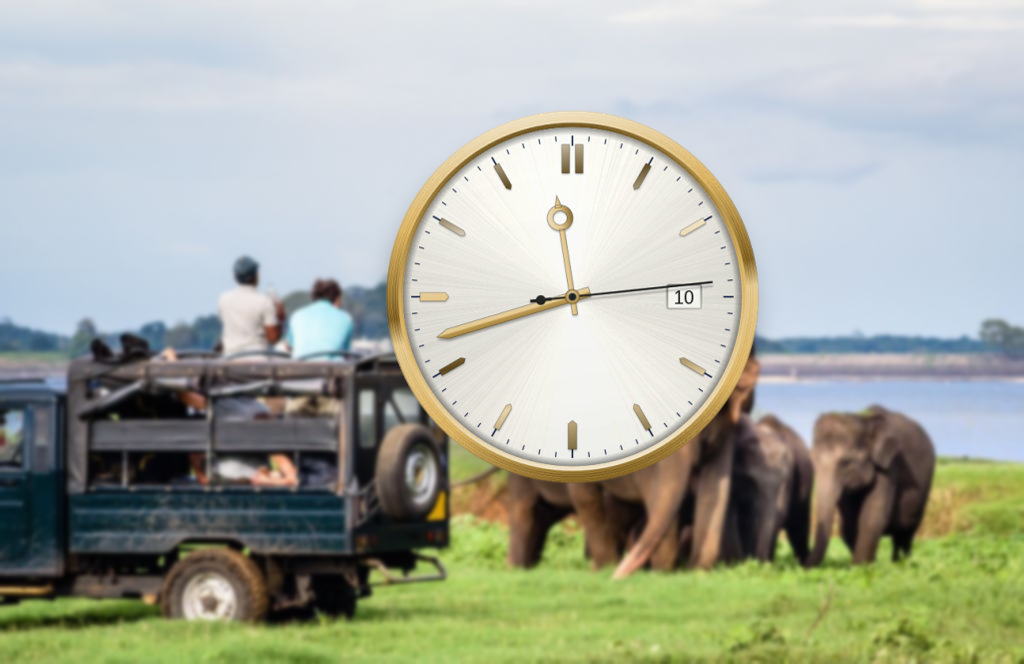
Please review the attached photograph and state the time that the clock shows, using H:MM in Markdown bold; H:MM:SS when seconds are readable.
**11:42:14**
